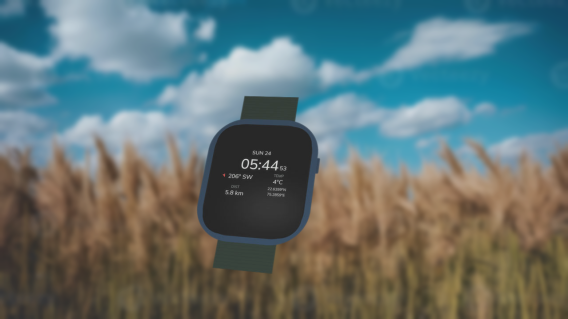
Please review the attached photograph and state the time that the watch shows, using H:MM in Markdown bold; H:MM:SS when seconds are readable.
**5:44**
